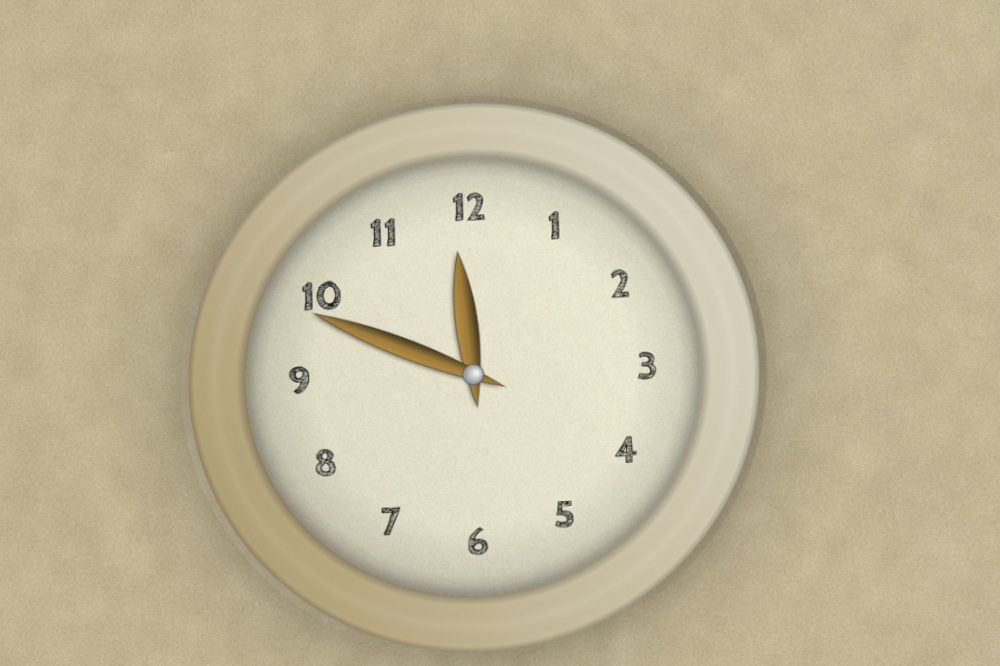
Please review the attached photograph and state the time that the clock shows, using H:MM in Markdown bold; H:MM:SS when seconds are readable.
**11:49**
